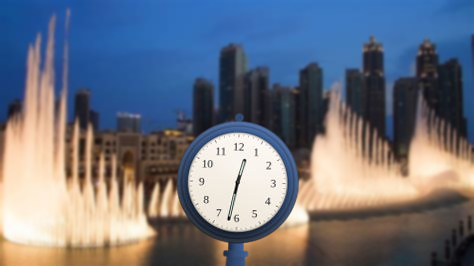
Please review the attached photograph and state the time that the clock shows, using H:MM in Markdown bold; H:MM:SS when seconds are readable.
**12:32**
